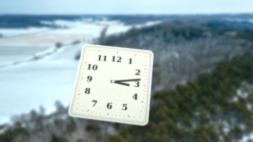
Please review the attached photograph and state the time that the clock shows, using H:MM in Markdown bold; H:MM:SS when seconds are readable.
**3:13**
